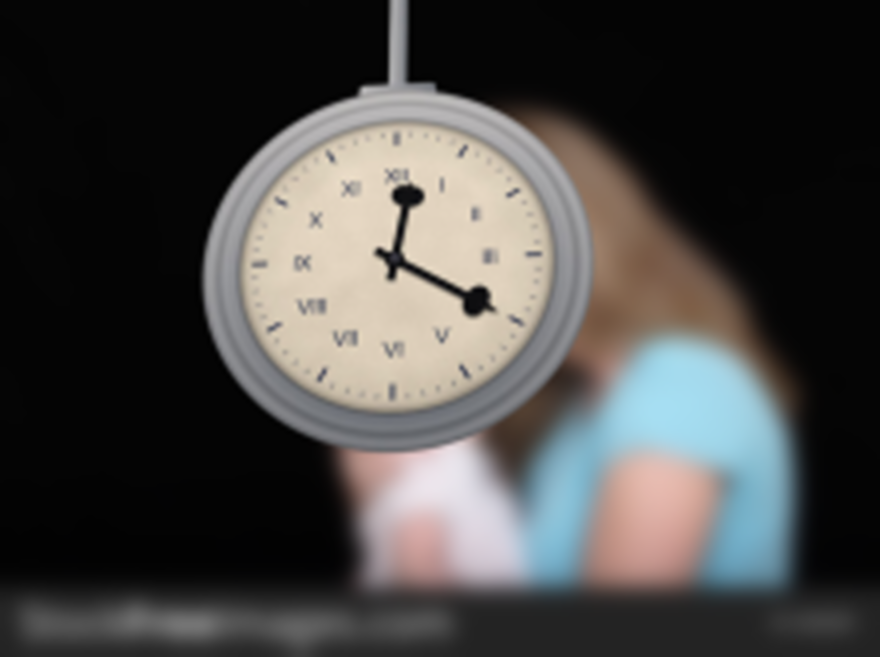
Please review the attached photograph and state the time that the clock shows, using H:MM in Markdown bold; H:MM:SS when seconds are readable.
**12:20**
